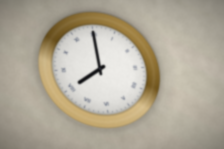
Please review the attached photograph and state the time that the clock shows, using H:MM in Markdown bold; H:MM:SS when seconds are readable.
**8:00**
